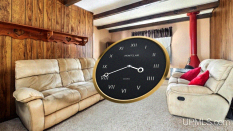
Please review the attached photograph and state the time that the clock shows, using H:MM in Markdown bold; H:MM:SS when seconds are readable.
**3:41**
